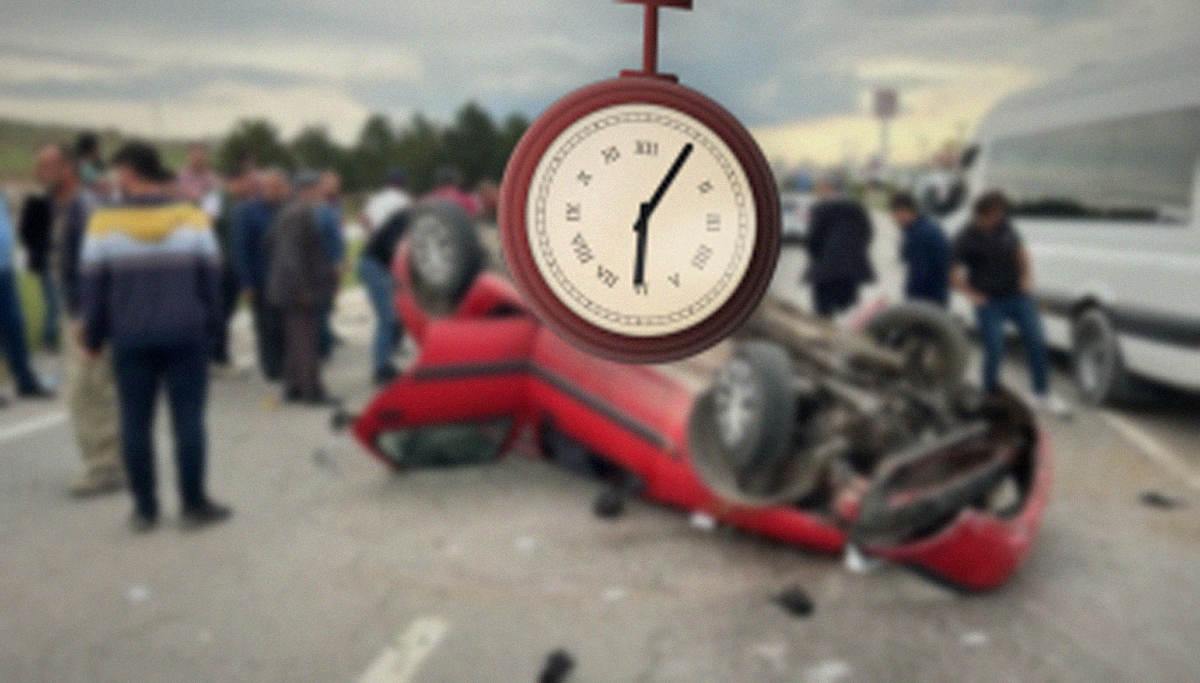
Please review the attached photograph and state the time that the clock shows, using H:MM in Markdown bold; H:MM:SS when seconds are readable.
**6:05**
